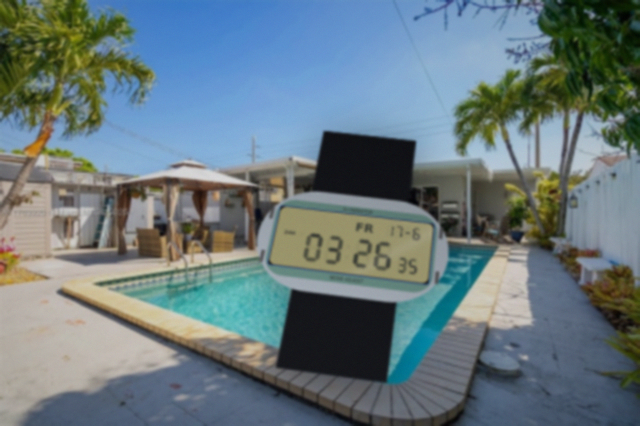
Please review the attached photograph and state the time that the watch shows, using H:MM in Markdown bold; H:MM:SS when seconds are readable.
**3:26:35**
